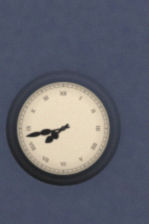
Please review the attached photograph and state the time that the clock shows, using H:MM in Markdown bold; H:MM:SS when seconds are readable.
**7:43**
